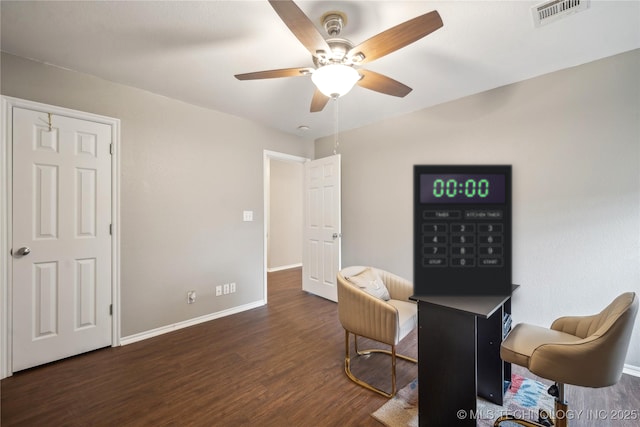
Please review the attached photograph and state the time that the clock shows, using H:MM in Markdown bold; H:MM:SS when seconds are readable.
**0:00**
